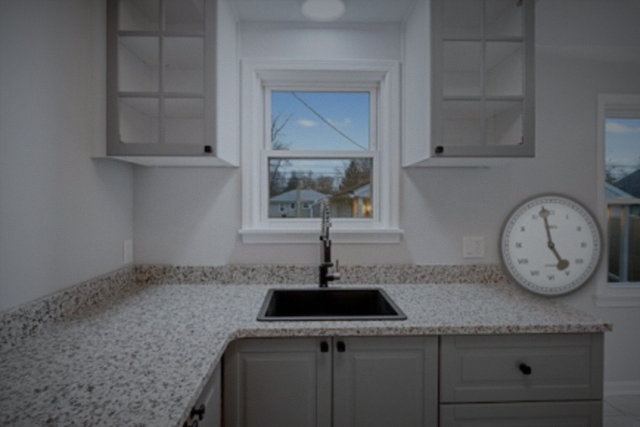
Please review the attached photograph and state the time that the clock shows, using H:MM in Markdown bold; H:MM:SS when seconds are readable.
**4:58**
